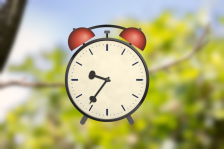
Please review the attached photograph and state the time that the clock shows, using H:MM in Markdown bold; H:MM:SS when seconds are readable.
**9:36**
